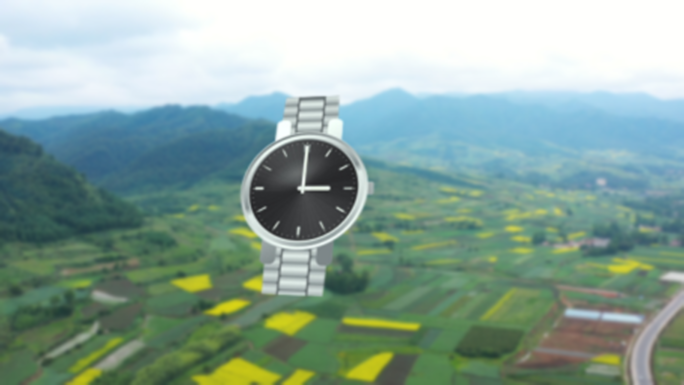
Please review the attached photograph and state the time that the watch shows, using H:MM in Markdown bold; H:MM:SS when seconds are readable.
**3:00**
